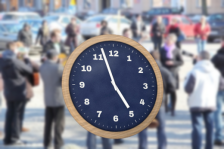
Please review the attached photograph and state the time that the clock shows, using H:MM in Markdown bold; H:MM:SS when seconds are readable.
**4:57**
